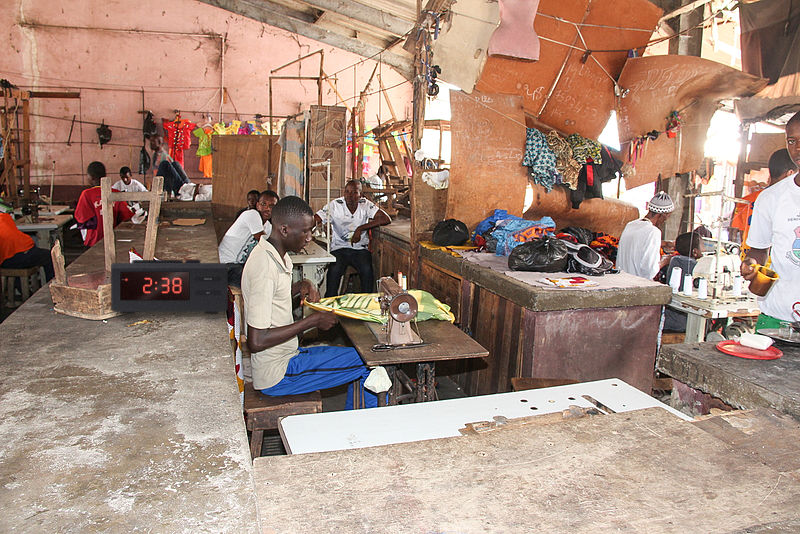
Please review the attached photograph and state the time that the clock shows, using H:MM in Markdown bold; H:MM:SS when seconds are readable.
**2:38**
